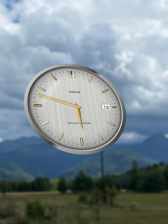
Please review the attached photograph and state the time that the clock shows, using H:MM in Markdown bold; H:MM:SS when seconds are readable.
**5:48**
